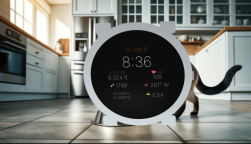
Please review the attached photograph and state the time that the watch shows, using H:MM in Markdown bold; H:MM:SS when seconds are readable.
**8:36**
